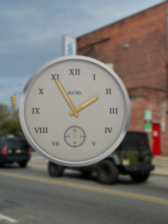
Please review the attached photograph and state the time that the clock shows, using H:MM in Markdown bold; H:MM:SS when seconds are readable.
**1:55**
